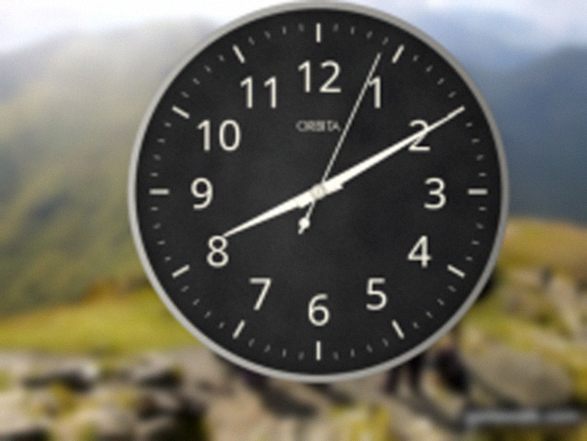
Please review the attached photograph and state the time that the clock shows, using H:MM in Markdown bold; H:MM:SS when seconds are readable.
**8:10:04**
